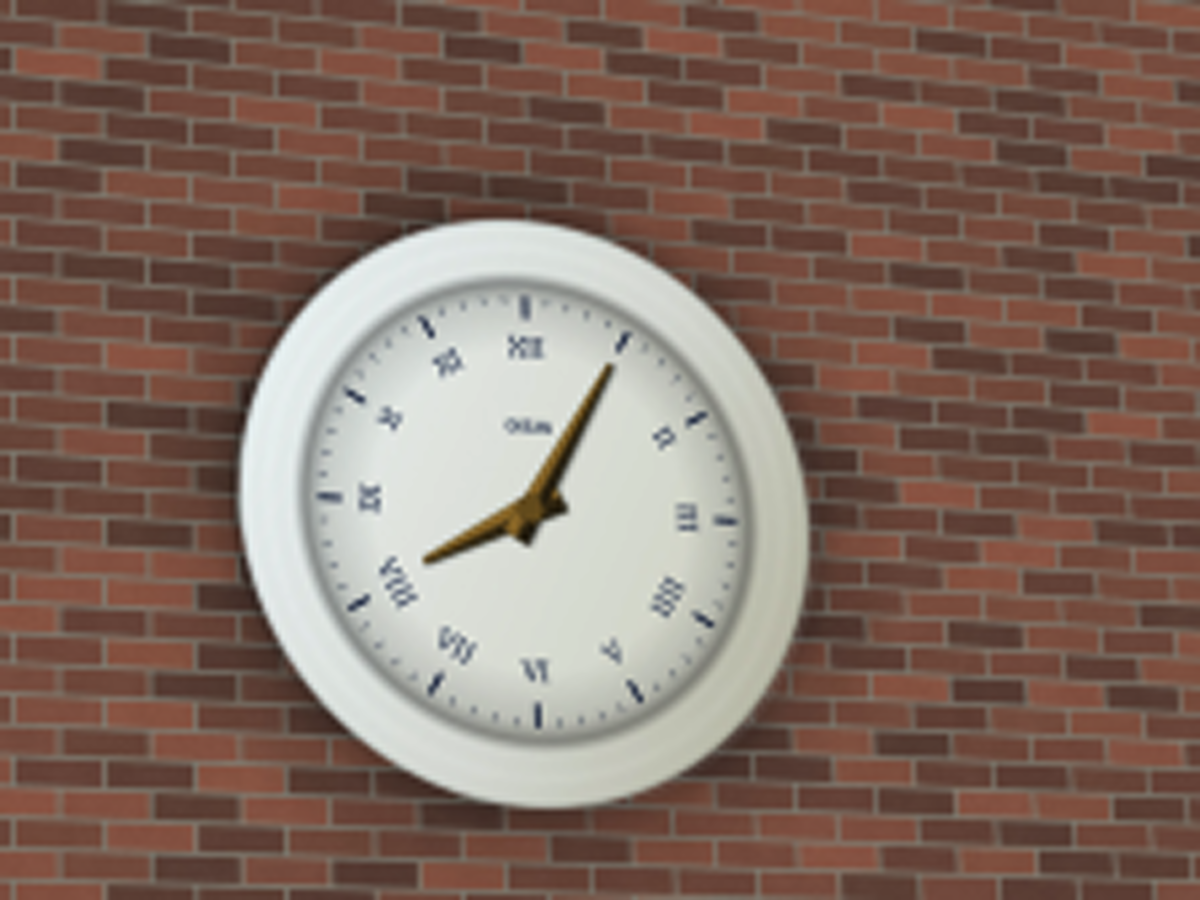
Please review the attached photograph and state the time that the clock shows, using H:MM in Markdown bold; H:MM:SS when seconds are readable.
**8:05**
